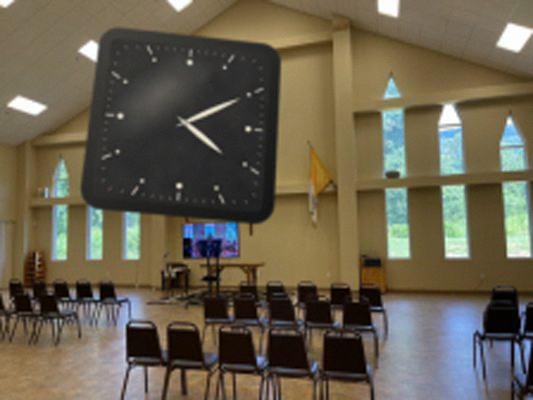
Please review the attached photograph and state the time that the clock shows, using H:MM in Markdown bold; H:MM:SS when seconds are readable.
**4:10**
